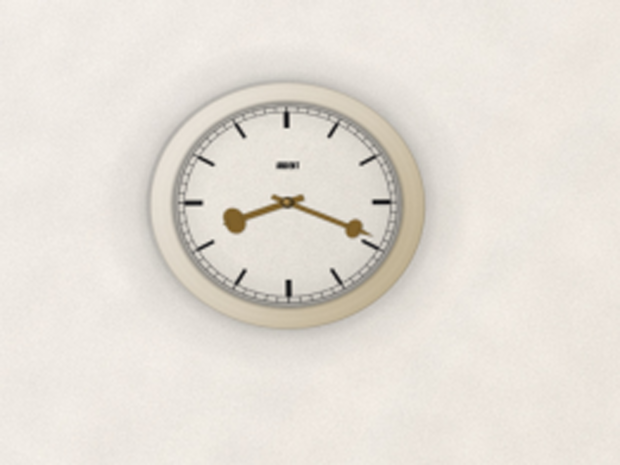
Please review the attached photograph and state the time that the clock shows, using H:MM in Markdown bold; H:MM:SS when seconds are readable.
**8:19**
